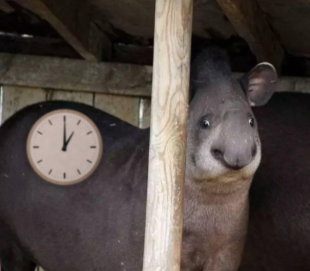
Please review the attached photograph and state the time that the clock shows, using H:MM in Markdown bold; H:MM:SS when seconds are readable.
**1:00**
